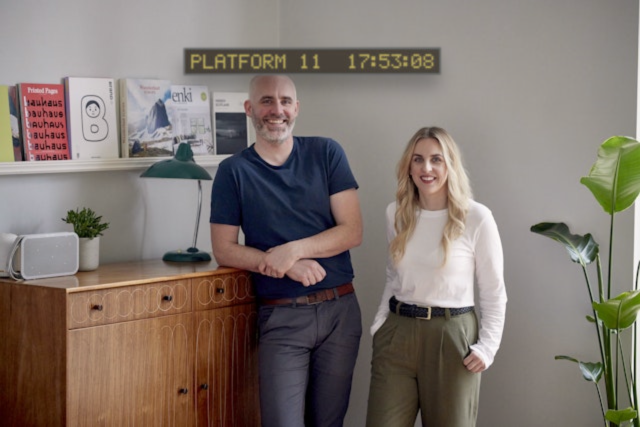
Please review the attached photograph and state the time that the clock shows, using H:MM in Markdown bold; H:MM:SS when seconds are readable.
**17:53:08**
